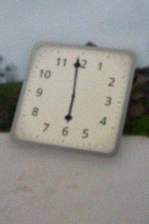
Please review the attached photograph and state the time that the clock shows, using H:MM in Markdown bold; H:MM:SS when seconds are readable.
**5:59**
